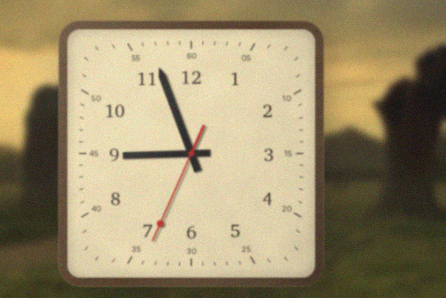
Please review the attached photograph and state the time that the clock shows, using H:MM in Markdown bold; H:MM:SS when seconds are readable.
**8:56:34**
